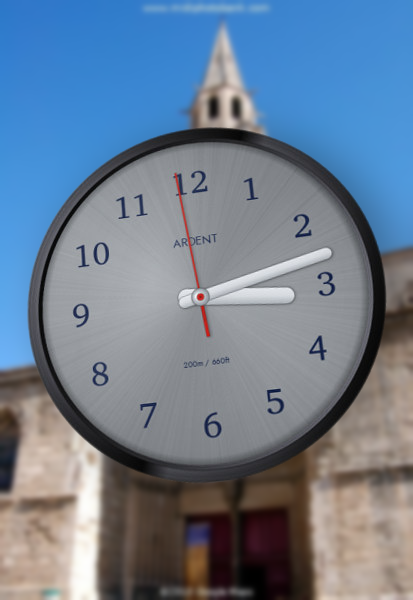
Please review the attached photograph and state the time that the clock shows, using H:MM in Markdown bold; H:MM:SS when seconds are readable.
**3:12:59**
